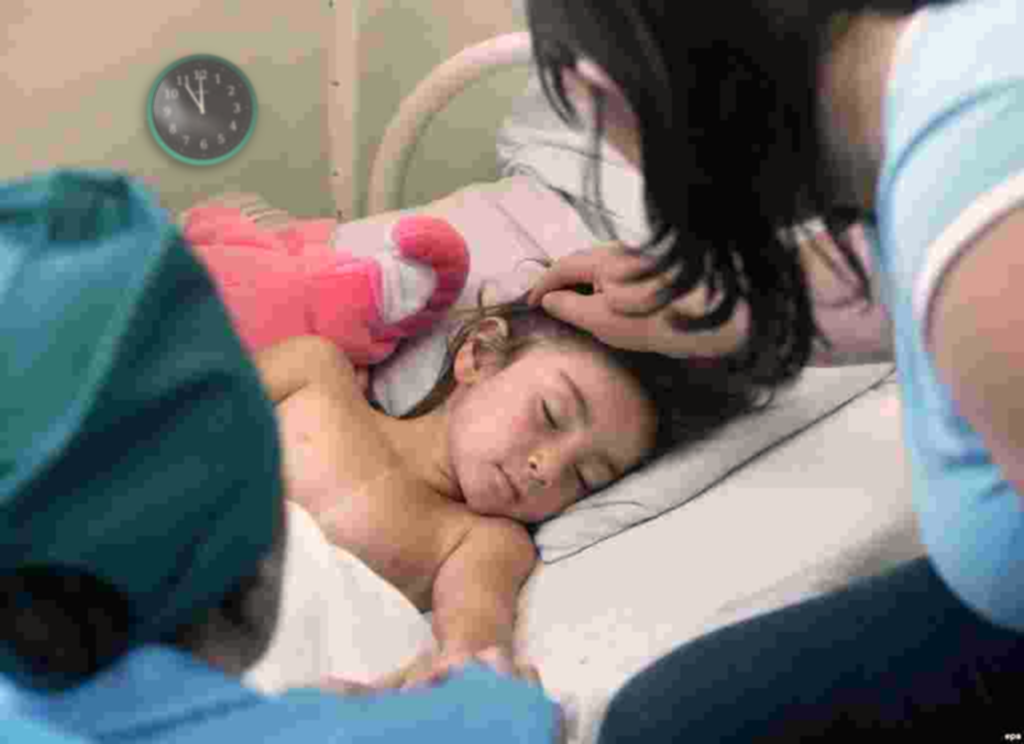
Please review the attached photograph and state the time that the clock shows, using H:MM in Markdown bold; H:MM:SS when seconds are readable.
**11:00**
